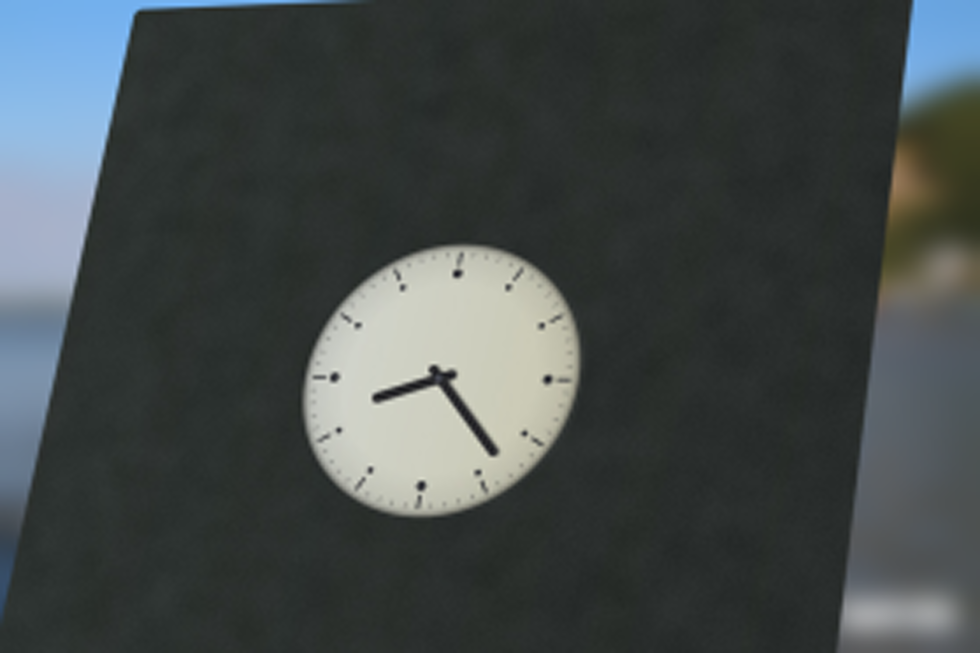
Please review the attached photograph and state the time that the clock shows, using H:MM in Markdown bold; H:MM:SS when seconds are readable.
**8:23**
